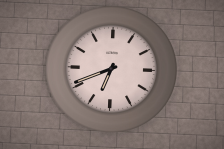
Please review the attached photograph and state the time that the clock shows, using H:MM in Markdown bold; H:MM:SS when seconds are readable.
**6:41**
